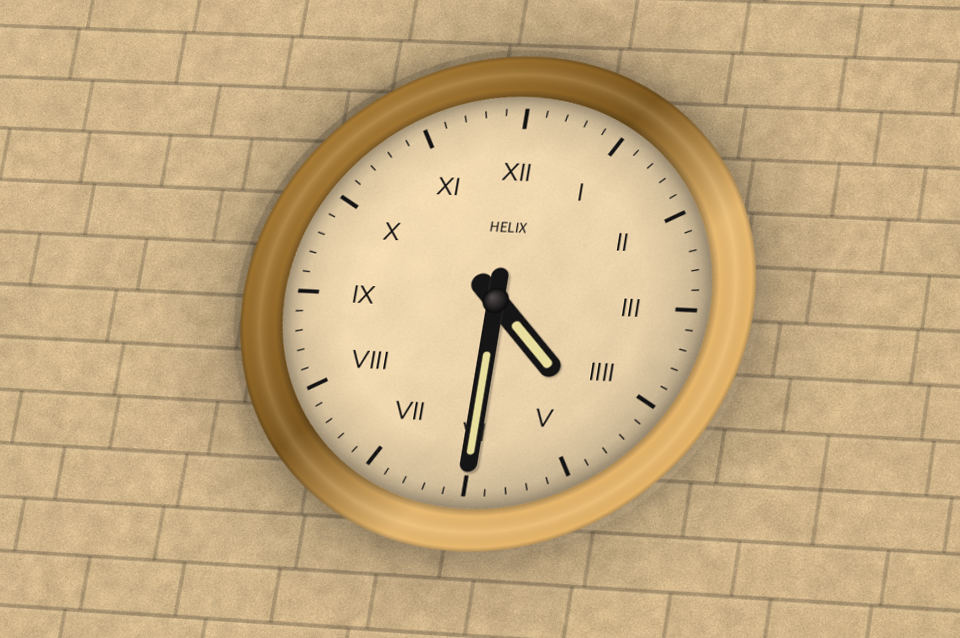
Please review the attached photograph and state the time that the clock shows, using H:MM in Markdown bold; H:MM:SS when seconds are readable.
**4:30**
